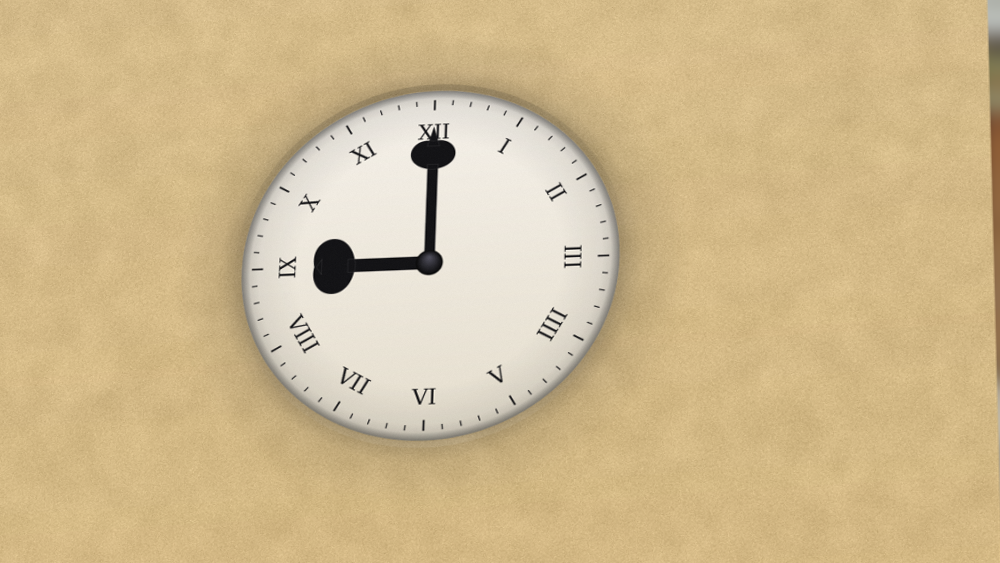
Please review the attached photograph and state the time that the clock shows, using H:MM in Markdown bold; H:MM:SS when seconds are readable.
**9:00**
